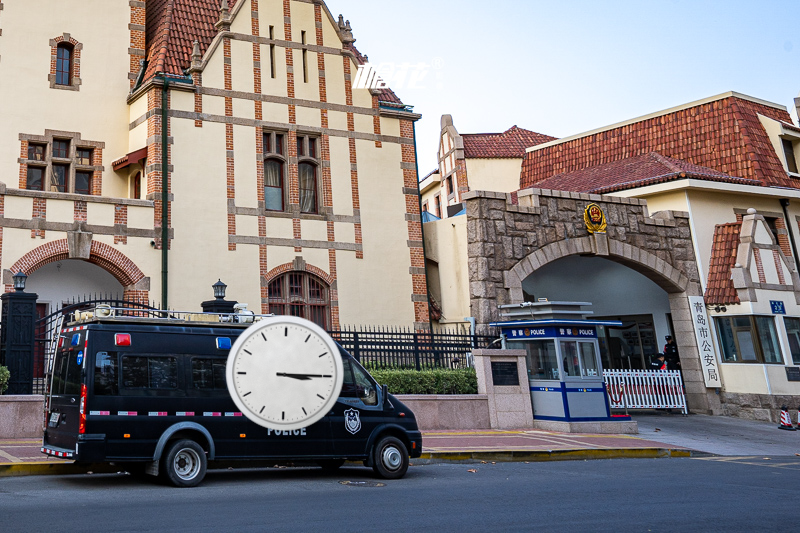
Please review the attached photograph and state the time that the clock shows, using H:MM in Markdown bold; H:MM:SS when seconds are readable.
**3:15**
